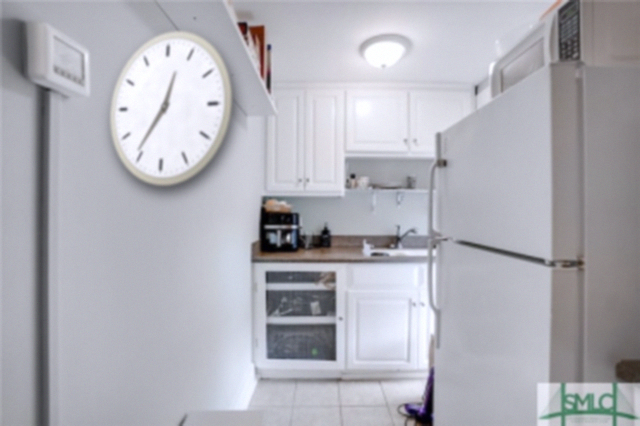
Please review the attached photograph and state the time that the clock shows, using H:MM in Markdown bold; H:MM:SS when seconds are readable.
**12:36**
